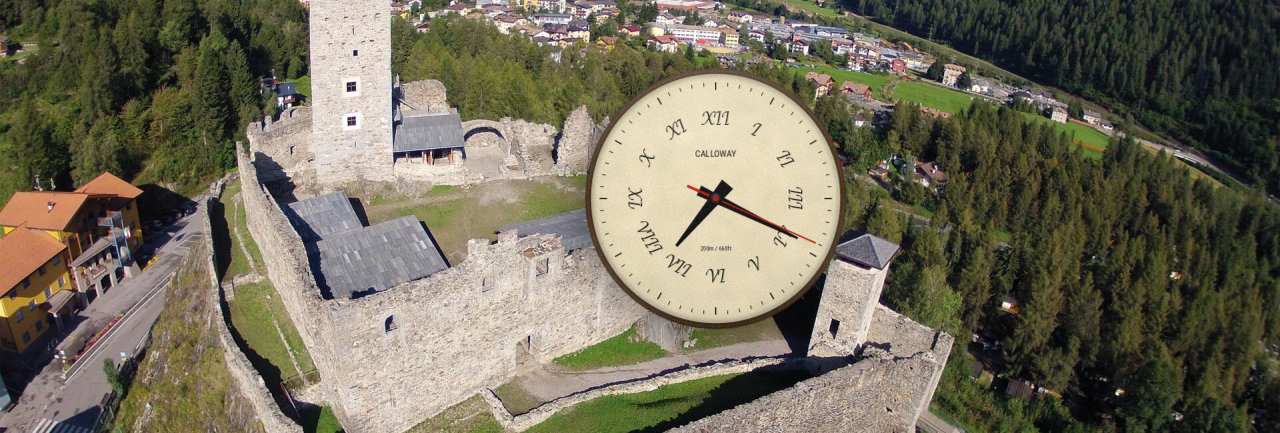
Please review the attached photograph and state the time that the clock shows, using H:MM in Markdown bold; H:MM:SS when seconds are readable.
**7:19:19**
